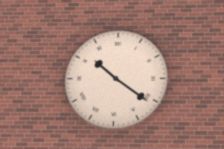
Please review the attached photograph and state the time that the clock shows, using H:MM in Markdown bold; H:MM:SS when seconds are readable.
**10:21**
